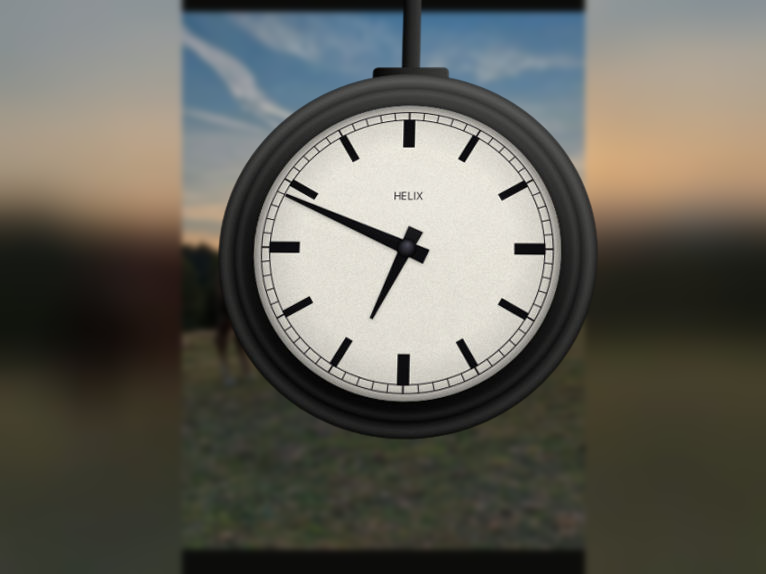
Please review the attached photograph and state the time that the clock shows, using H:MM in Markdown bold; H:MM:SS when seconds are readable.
**6:49**
